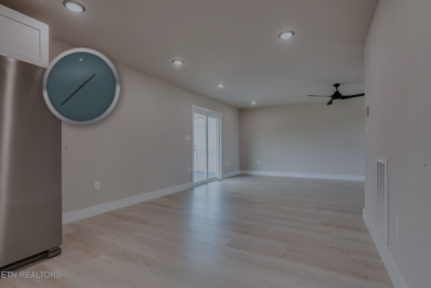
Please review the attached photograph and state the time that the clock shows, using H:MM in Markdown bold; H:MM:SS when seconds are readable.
**1:38**
